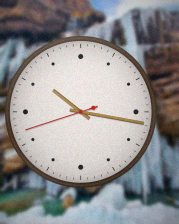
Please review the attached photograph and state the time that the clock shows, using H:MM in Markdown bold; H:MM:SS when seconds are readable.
**10:16:42**
